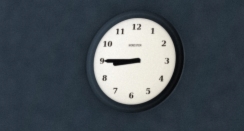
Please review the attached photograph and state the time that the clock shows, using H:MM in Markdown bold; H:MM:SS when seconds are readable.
**8:45**
